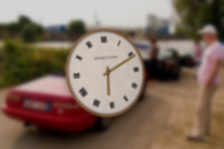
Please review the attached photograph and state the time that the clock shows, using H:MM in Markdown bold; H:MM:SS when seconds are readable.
**6:11**
